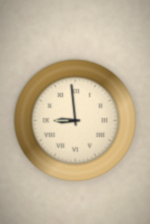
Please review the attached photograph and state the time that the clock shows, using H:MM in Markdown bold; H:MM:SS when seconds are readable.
**8:59**
